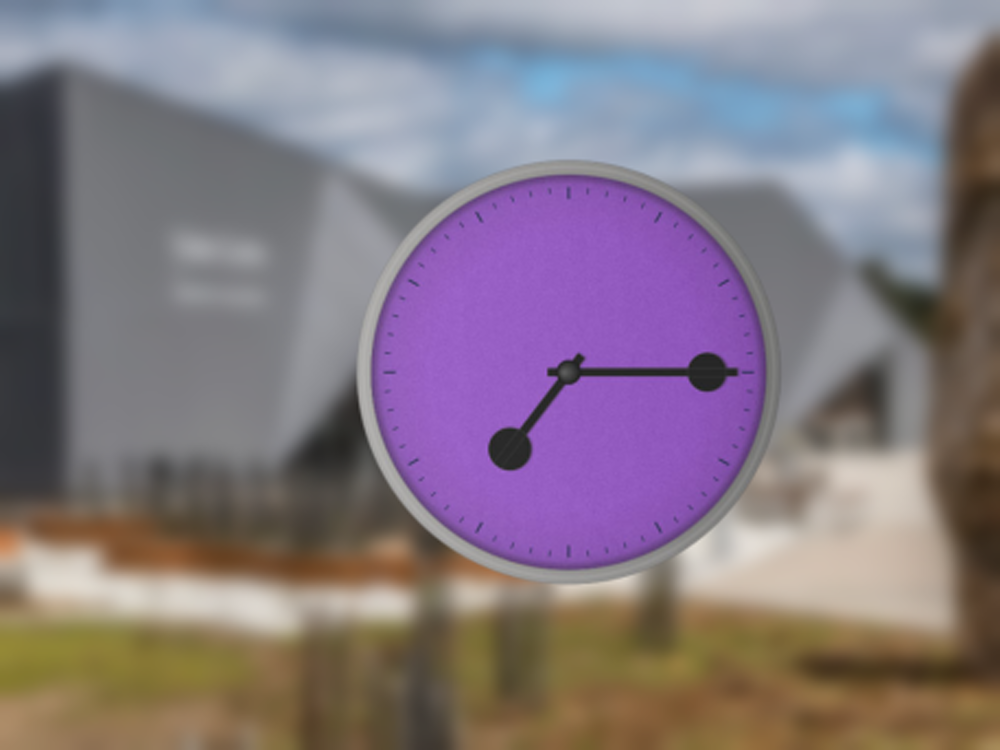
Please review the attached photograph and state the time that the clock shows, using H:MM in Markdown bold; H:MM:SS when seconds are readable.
**7:15**
